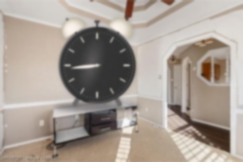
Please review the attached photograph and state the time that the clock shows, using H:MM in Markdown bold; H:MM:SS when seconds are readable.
**8:44**
